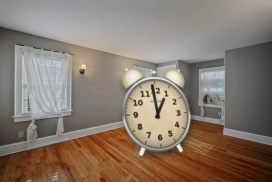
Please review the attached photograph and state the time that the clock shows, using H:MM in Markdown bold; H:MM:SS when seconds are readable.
**12:59**
